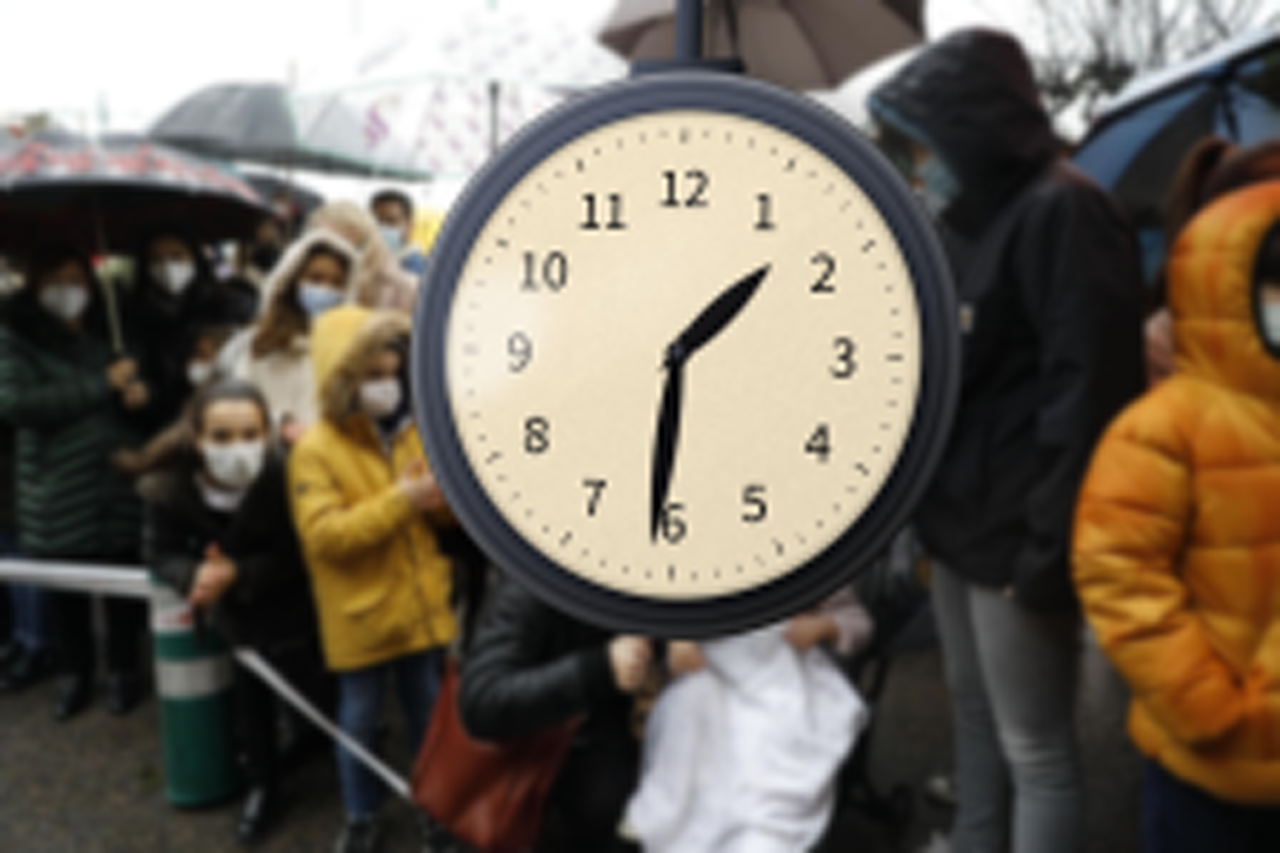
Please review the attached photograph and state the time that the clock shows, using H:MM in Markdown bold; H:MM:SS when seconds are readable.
**1:31**
